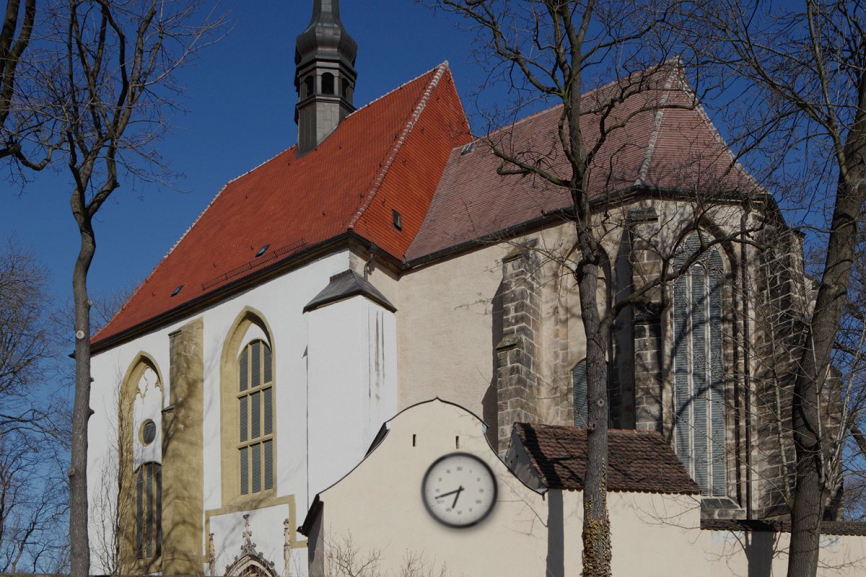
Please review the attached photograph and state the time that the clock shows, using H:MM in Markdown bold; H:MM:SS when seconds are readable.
**6:42**
